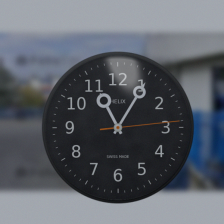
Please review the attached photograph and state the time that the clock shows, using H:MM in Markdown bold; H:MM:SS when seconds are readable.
**11:05:14**
